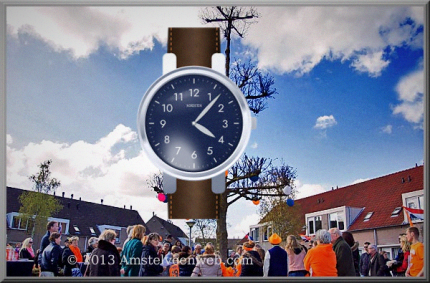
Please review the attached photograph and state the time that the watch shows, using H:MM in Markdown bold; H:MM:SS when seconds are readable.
**4:07**
